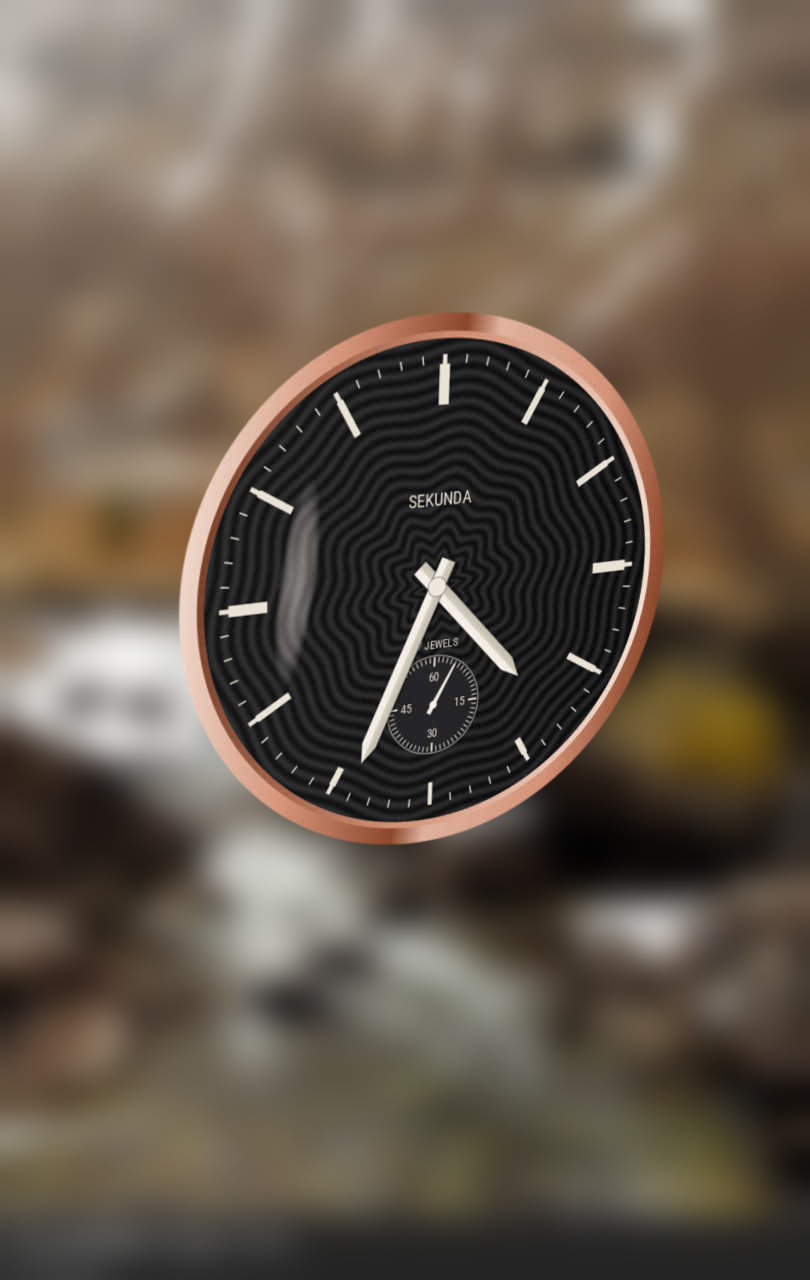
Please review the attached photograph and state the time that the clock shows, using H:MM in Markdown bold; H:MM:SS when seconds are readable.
**4:34:05**
